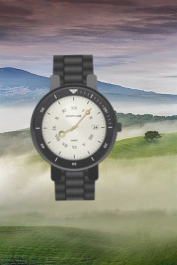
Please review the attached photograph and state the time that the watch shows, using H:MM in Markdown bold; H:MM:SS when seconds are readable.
**8:07**
